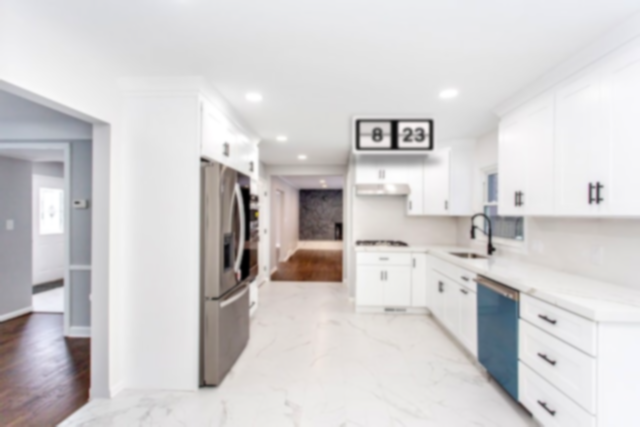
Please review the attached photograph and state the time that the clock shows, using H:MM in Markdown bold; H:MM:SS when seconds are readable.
**8:23**
